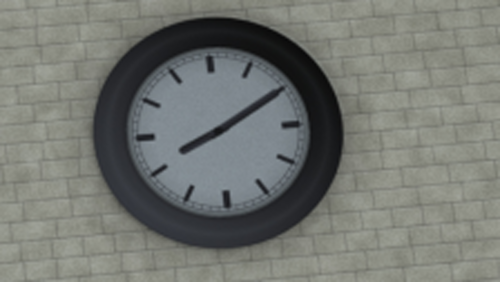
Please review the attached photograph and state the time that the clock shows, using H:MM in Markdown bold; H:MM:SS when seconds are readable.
**8:10**
